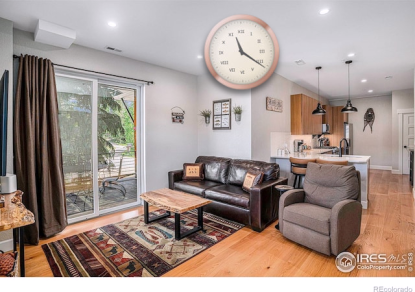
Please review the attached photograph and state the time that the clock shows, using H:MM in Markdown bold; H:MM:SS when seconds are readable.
**11:21**
